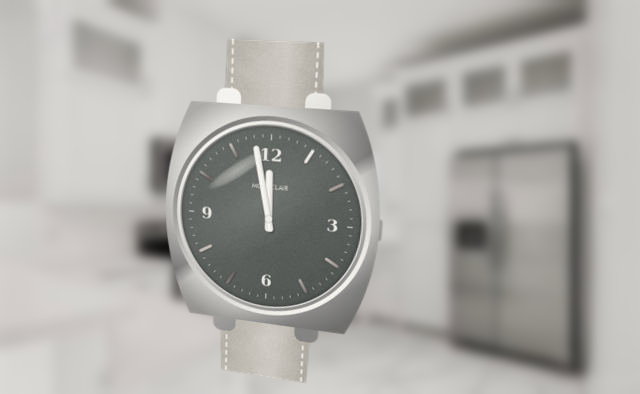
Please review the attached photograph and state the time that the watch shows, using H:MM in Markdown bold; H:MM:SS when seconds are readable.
**11:58**
